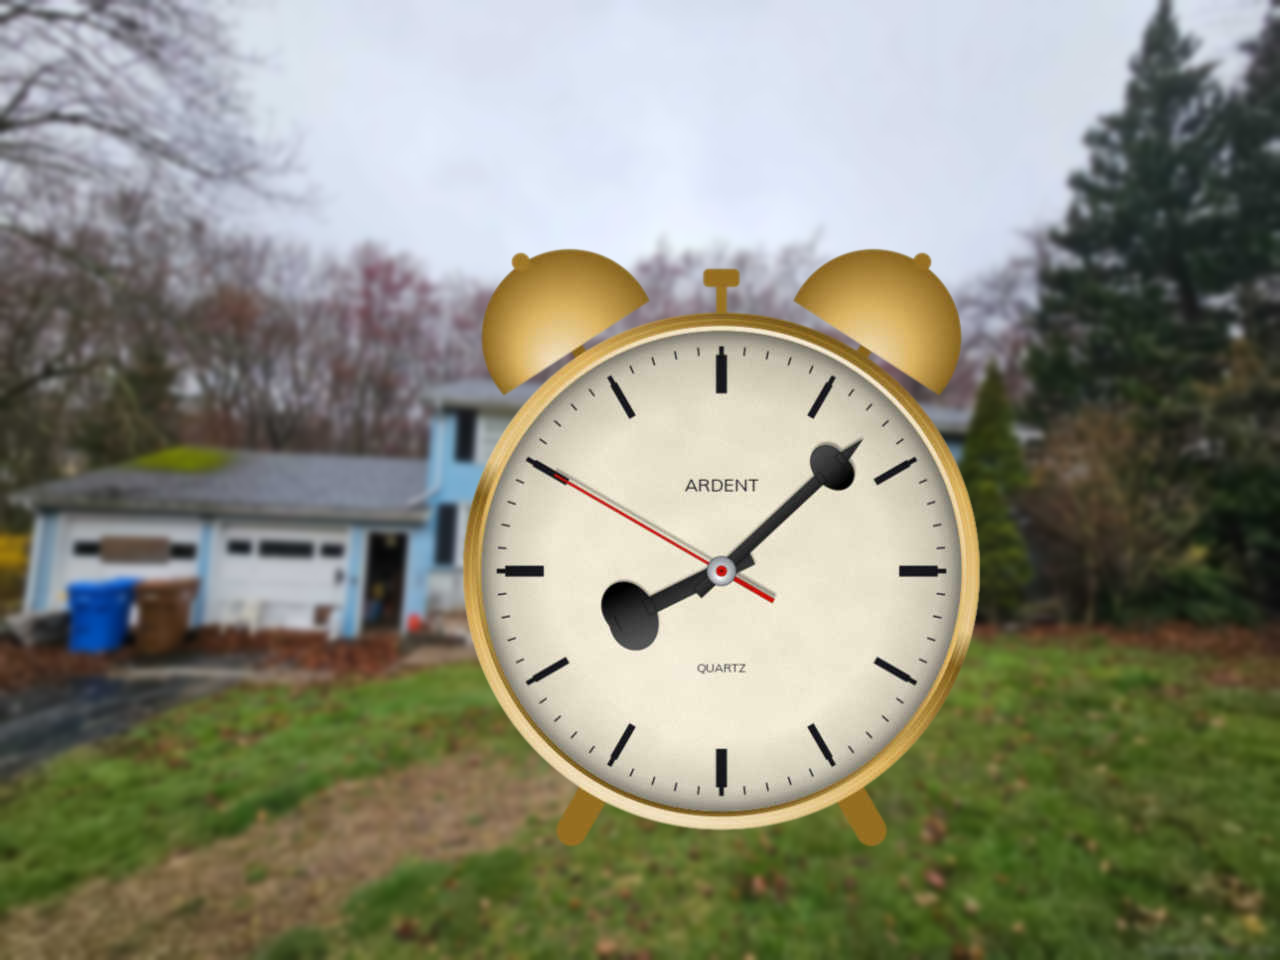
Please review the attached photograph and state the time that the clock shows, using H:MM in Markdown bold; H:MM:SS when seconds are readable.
**8:07:50**
